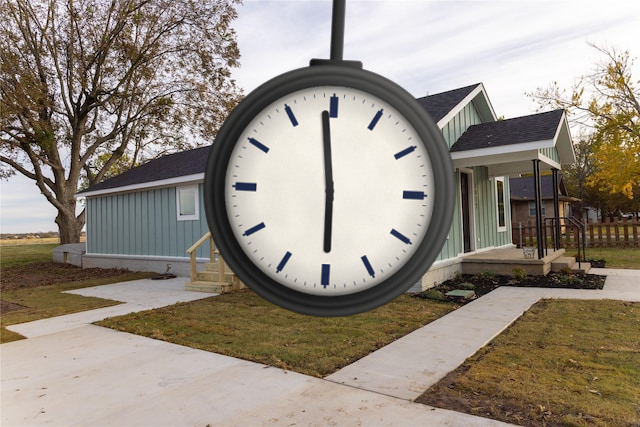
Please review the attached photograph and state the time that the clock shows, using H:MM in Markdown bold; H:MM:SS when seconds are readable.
**5:59**
